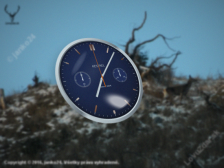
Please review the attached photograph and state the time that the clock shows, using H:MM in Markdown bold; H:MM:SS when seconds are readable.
**7:07**
